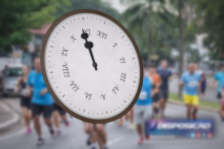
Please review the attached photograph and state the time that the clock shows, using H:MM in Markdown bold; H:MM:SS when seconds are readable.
**10:54**
